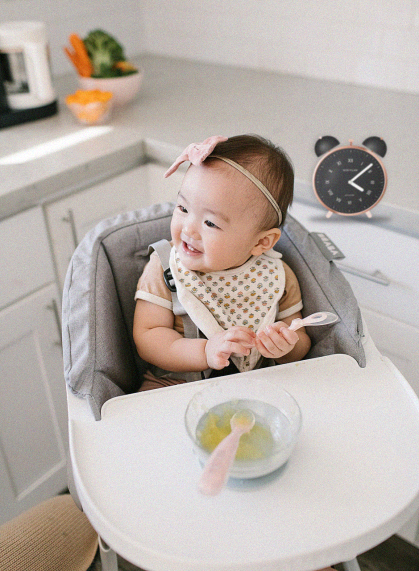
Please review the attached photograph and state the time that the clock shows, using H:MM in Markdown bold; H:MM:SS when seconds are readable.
**4:08**
